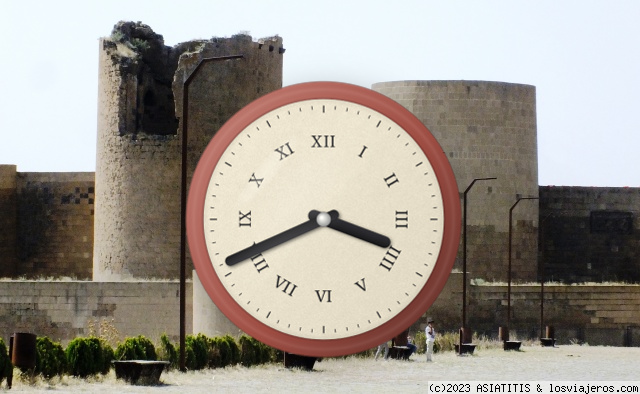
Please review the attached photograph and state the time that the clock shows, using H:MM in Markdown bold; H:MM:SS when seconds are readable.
**3:41**
